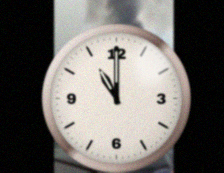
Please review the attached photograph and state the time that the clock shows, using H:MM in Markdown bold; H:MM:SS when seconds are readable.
**11:00**
